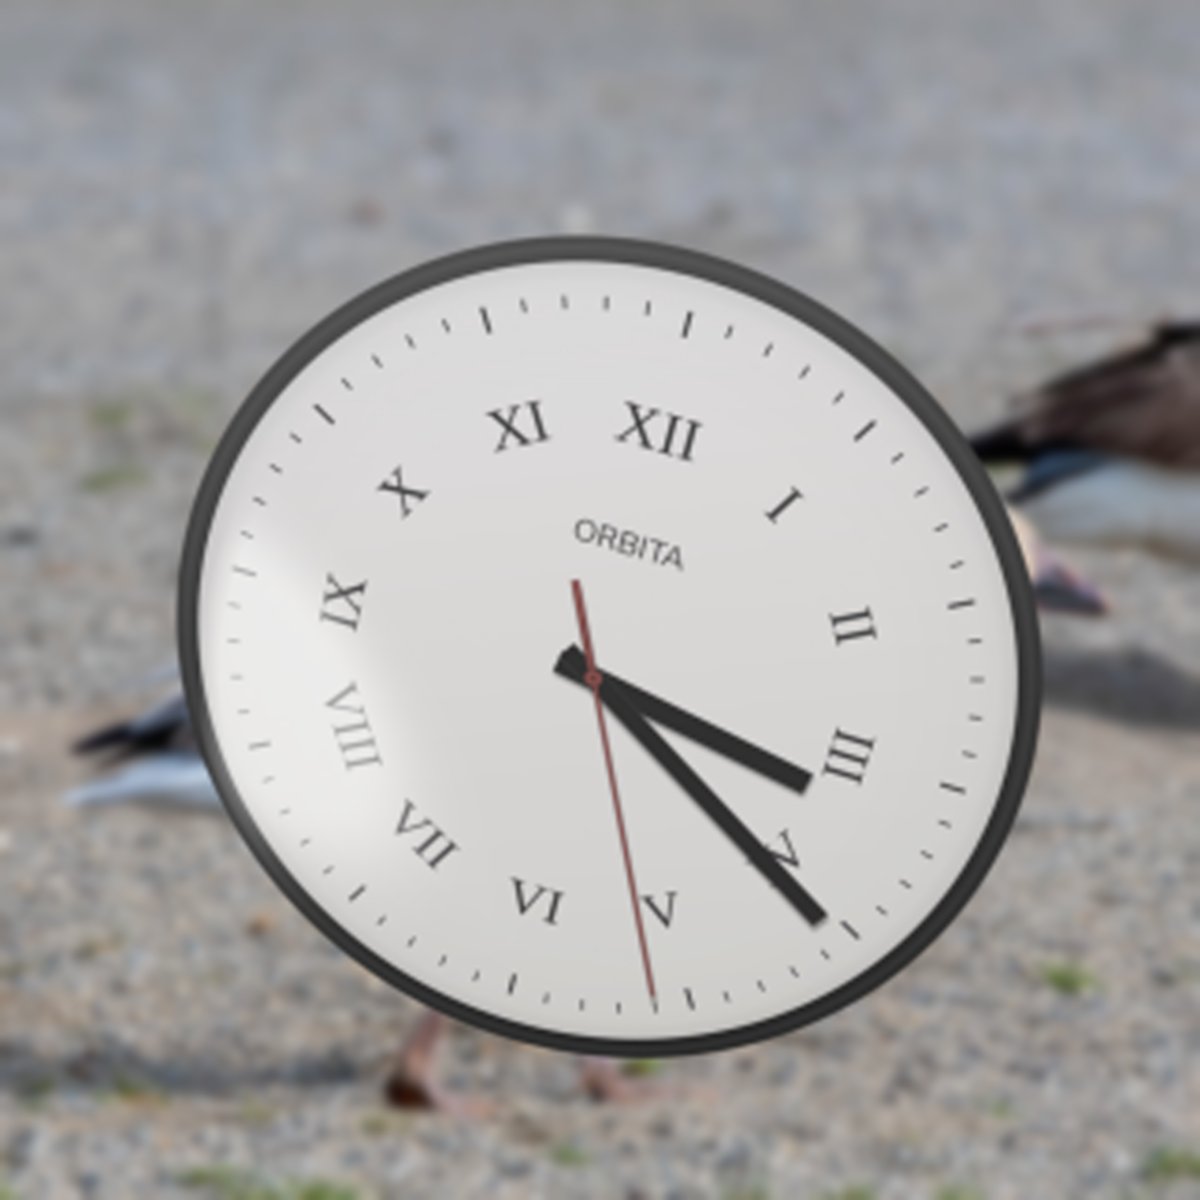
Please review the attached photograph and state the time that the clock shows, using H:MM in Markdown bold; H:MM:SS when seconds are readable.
**3:20:26**
